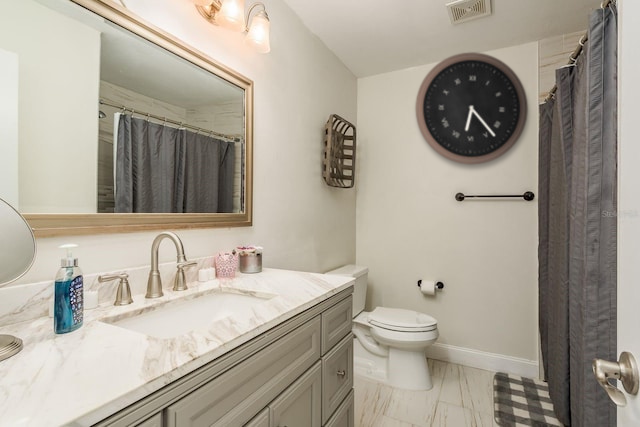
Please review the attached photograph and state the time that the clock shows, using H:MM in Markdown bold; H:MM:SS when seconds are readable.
**6:23**
